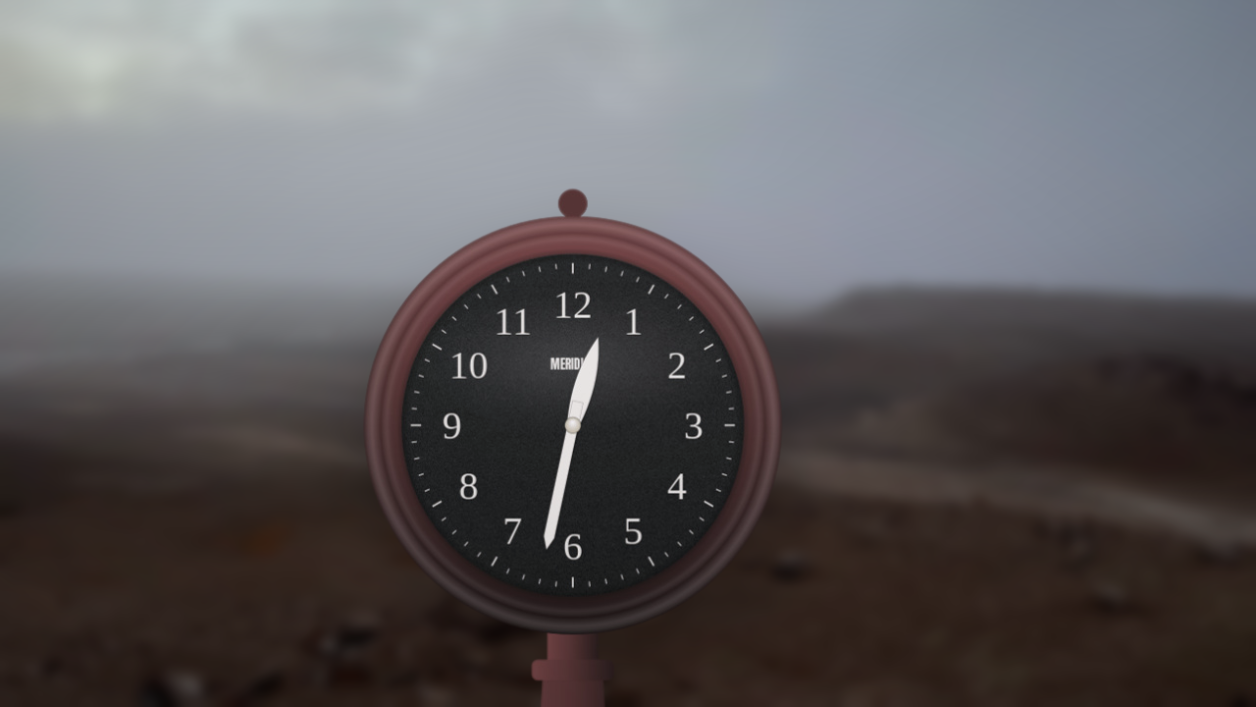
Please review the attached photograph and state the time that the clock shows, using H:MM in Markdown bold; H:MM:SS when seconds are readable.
**12:32**
